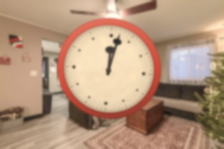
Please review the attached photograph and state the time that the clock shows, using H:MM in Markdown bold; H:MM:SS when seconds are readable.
**12:02**
